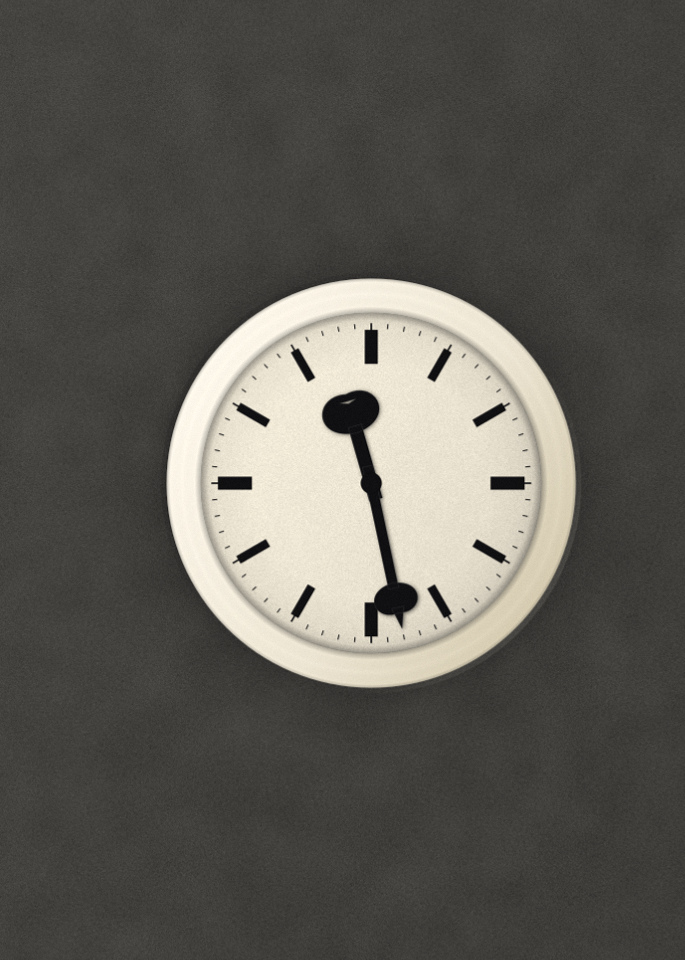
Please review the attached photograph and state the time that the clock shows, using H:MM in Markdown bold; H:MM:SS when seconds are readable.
**11:28**
